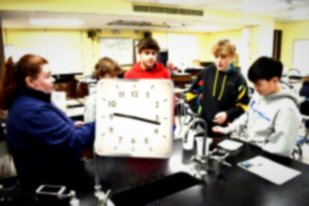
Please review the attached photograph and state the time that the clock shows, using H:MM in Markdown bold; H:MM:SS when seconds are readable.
**9:17**
